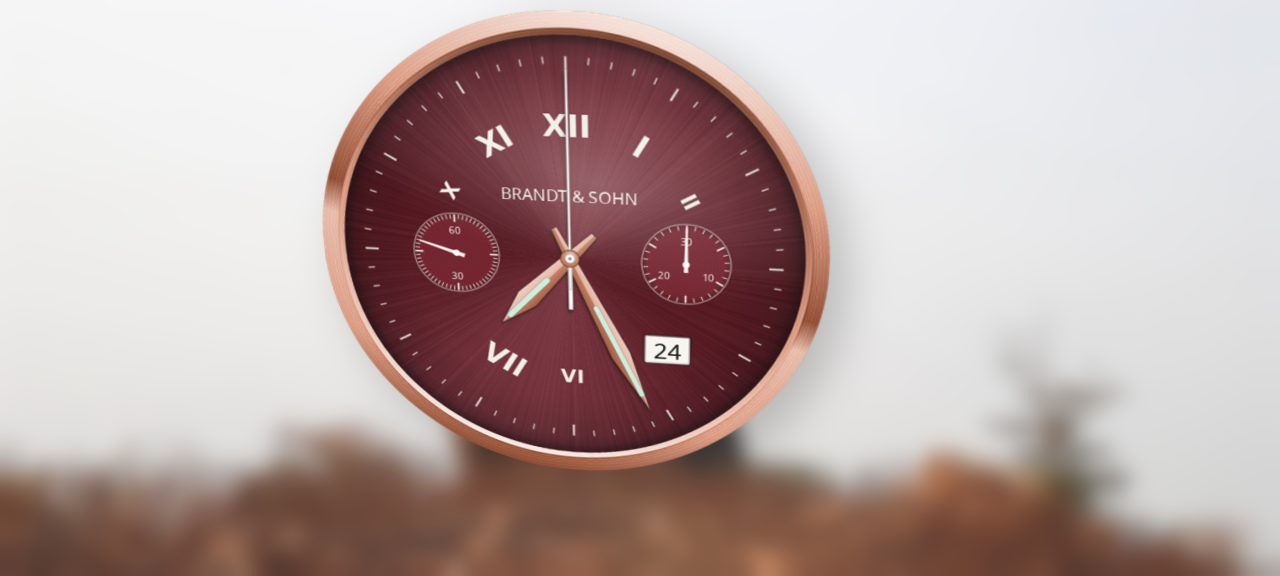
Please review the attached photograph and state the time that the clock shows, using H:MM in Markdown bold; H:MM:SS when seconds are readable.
**7:25:48**
